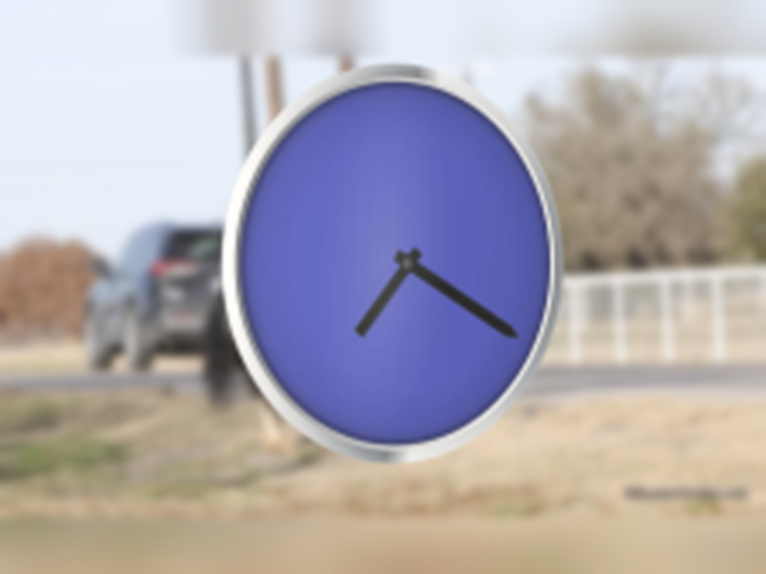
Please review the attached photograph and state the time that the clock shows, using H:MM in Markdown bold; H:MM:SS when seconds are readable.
**7:20**
